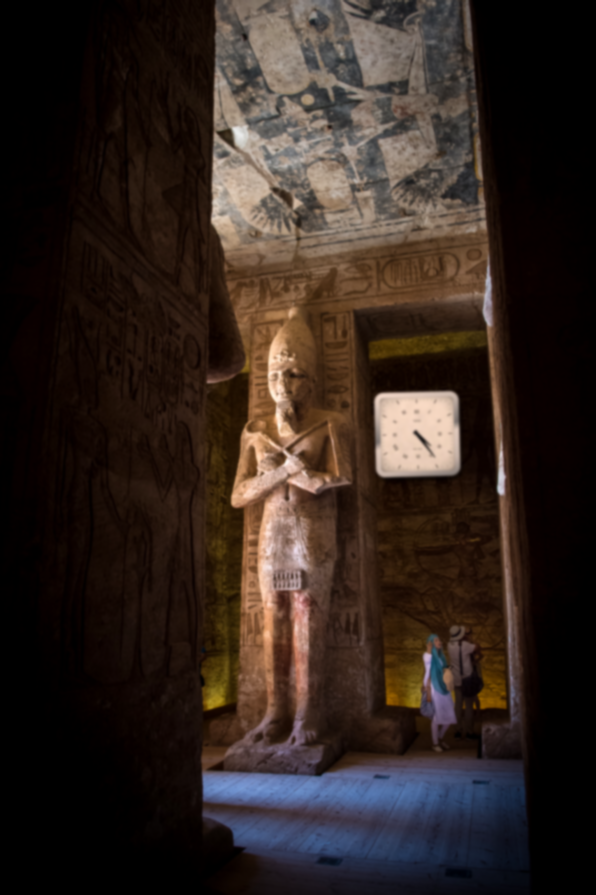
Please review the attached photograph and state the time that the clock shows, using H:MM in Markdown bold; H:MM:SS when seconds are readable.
**4:24**
